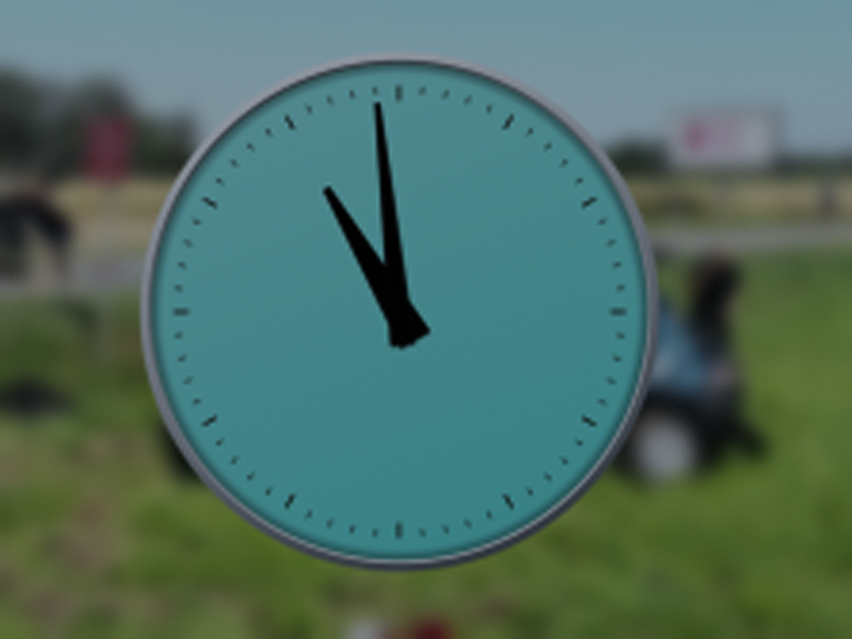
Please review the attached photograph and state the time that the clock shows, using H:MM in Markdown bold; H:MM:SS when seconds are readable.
**10:59**
